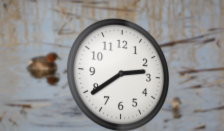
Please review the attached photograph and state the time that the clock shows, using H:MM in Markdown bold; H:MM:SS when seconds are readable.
**2:39**
